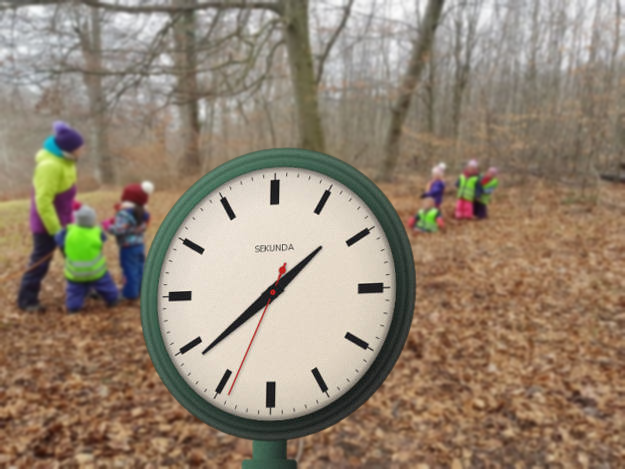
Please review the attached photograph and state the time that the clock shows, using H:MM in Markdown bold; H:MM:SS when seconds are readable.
**1:38:34**
